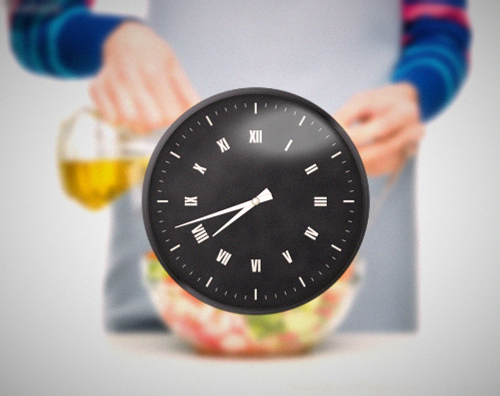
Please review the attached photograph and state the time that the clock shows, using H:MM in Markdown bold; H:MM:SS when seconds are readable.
**7:42**
